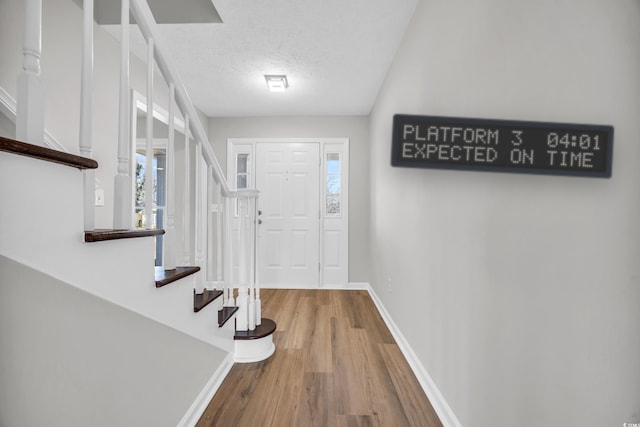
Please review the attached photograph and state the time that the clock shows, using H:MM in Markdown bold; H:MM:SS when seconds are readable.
**4:01**
